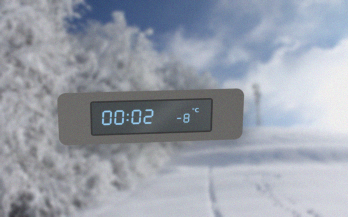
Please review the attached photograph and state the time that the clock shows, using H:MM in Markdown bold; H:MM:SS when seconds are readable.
**0:02**
